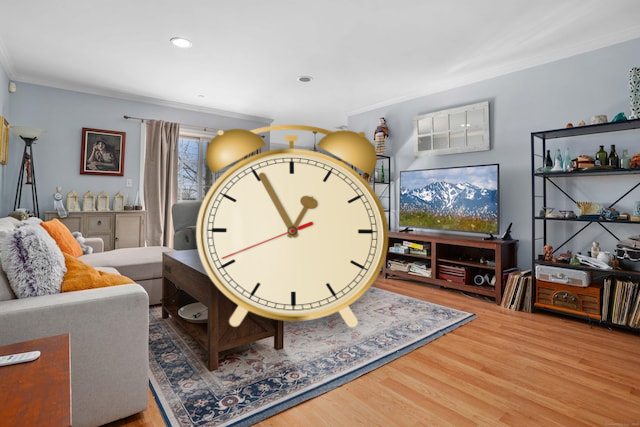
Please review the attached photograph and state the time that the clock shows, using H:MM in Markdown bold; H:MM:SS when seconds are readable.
**12:55:41**
